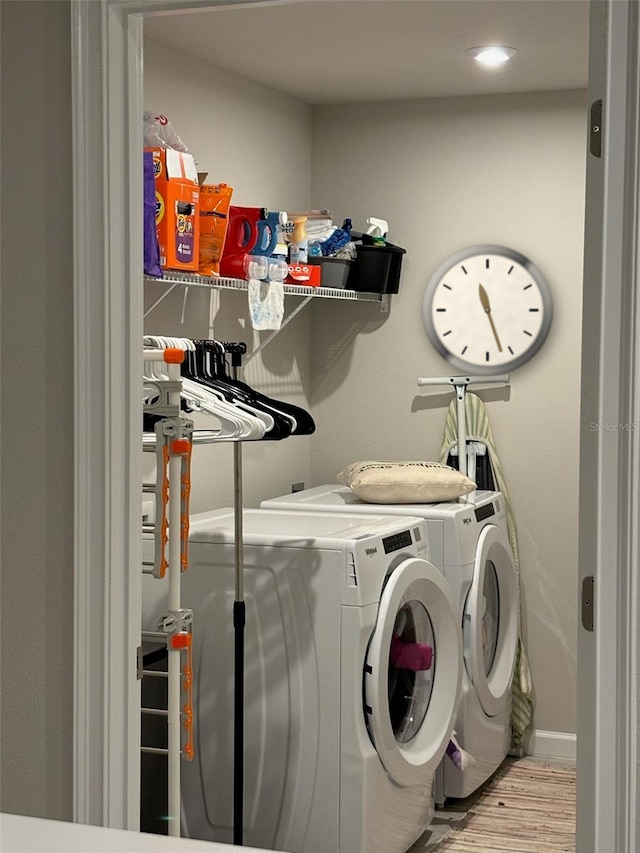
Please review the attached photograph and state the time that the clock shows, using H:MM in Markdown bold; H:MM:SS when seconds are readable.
**11:27**
